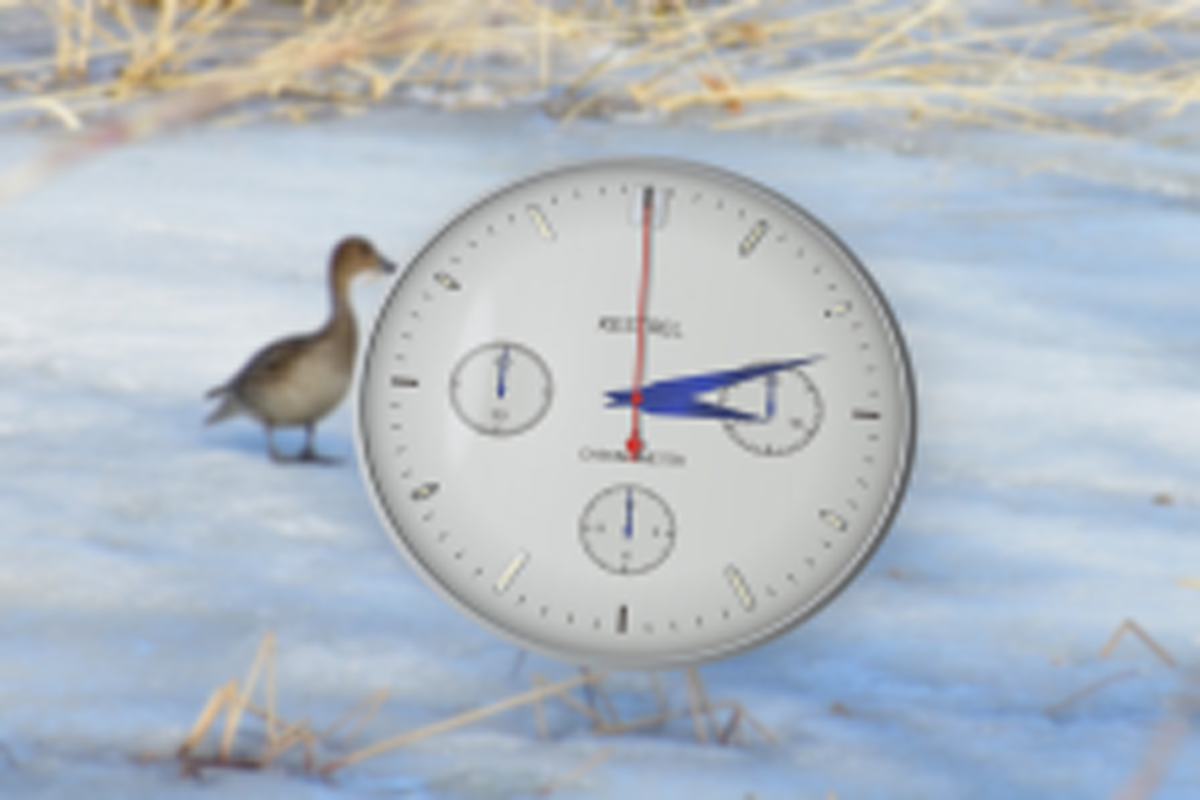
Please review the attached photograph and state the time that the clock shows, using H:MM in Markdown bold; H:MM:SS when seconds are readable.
**3:12**
